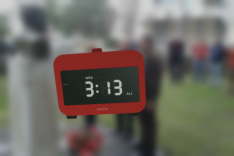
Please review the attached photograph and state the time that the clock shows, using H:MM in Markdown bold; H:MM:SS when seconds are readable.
**3:13**
